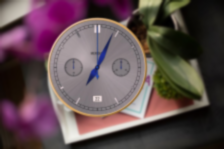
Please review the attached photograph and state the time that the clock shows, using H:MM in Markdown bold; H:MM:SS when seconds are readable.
**7:04**
